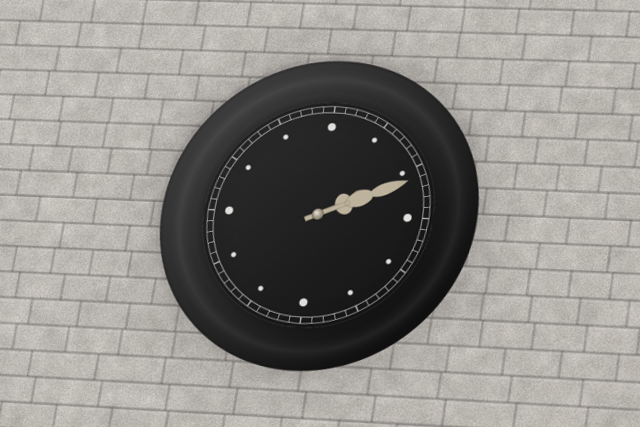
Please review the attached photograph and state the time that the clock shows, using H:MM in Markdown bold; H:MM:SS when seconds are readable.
**2:11**
